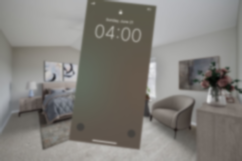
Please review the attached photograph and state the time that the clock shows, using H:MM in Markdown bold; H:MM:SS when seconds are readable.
**4:00**
